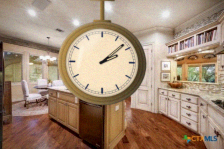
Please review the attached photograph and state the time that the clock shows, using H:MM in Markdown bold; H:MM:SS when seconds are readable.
**2:08**
